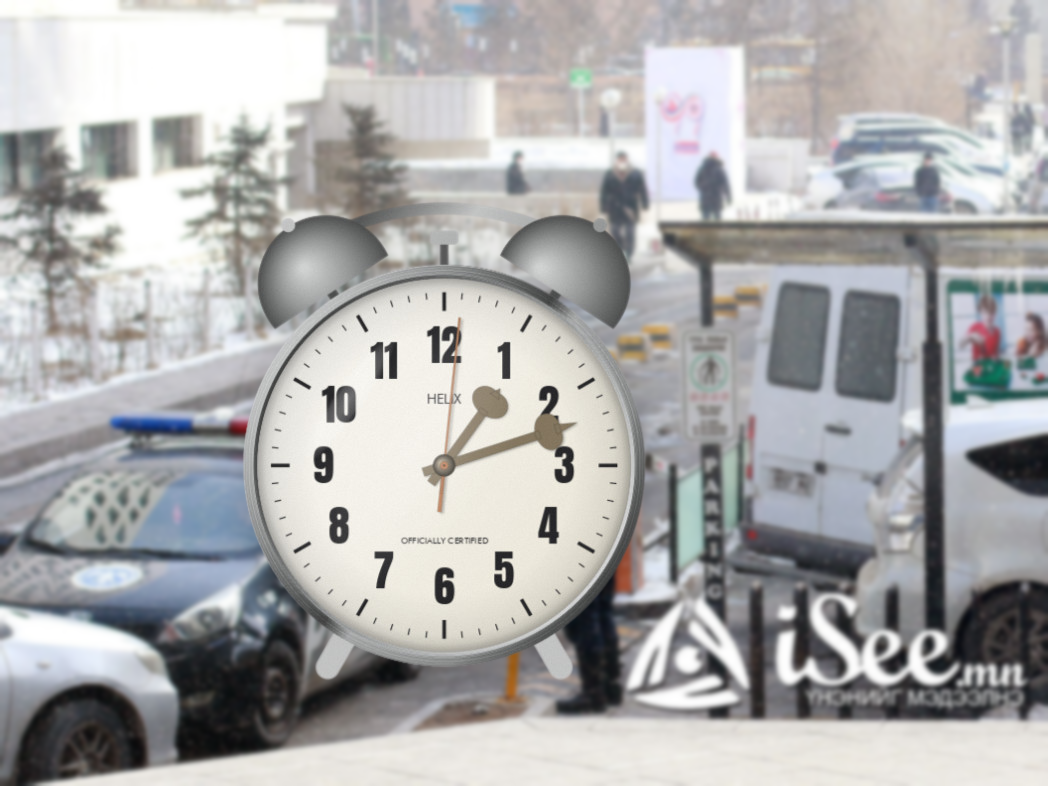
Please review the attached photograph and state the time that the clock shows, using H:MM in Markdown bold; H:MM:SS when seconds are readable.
**1:12:01**
